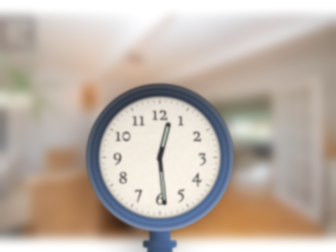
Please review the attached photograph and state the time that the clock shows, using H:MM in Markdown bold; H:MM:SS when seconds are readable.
**12:29**
